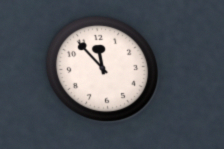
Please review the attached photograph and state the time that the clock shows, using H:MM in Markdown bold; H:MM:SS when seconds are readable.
**11:54**
